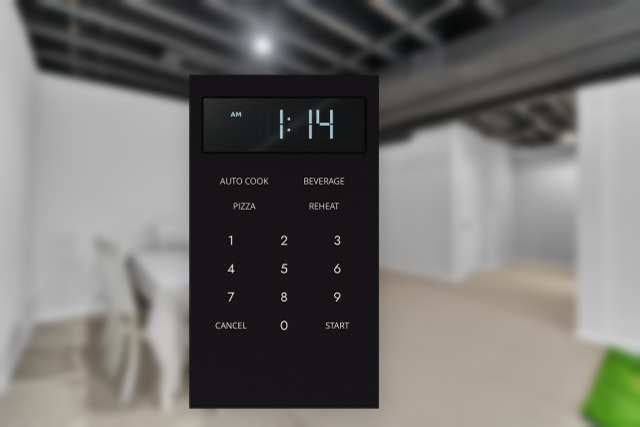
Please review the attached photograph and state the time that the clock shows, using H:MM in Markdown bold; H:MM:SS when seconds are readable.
**1:14**
